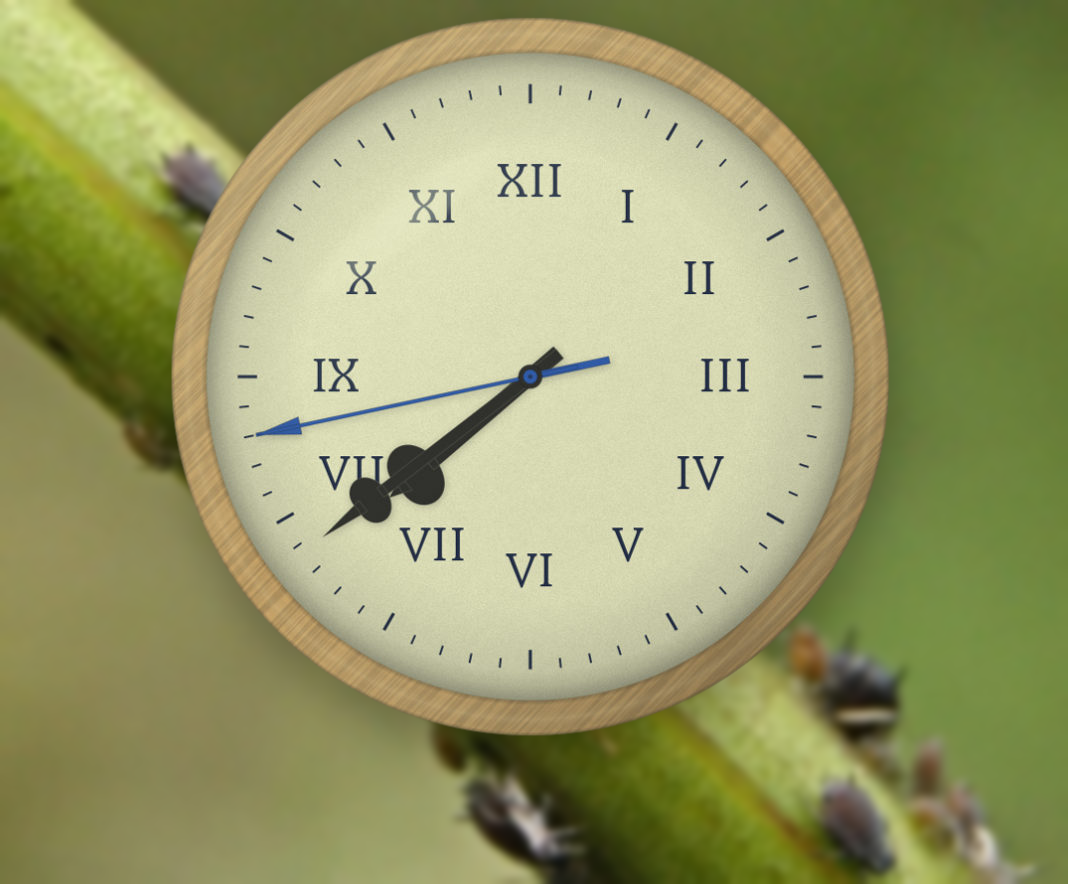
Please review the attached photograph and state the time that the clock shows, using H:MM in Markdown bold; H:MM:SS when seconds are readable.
**7:38:43**
